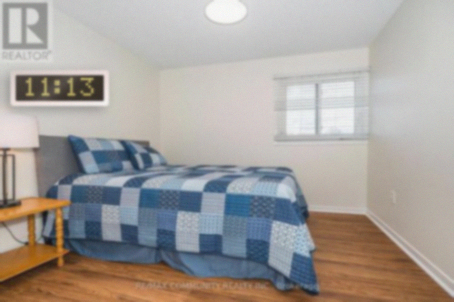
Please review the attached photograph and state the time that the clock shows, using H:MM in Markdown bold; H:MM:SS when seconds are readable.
**11:13**
